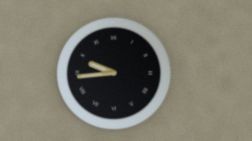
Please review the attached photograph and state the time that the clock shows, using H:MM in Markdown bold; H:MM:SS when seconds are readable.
**9:44**
